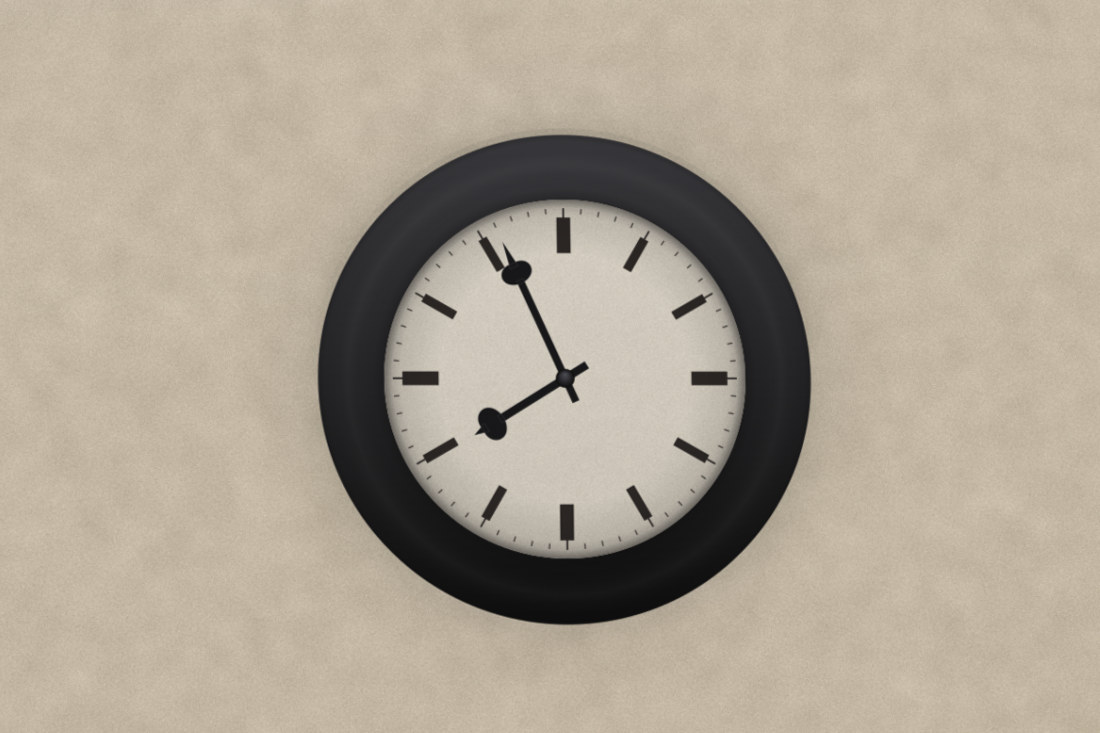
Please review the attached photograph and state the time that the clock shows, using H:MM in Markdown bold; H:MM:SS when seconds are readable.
**7:56**
